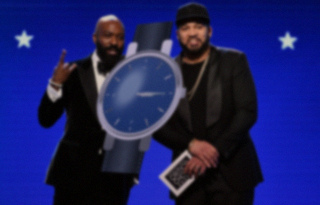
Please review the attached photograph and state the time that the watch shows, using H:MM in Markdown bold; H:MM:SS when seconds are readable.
**3:15**
